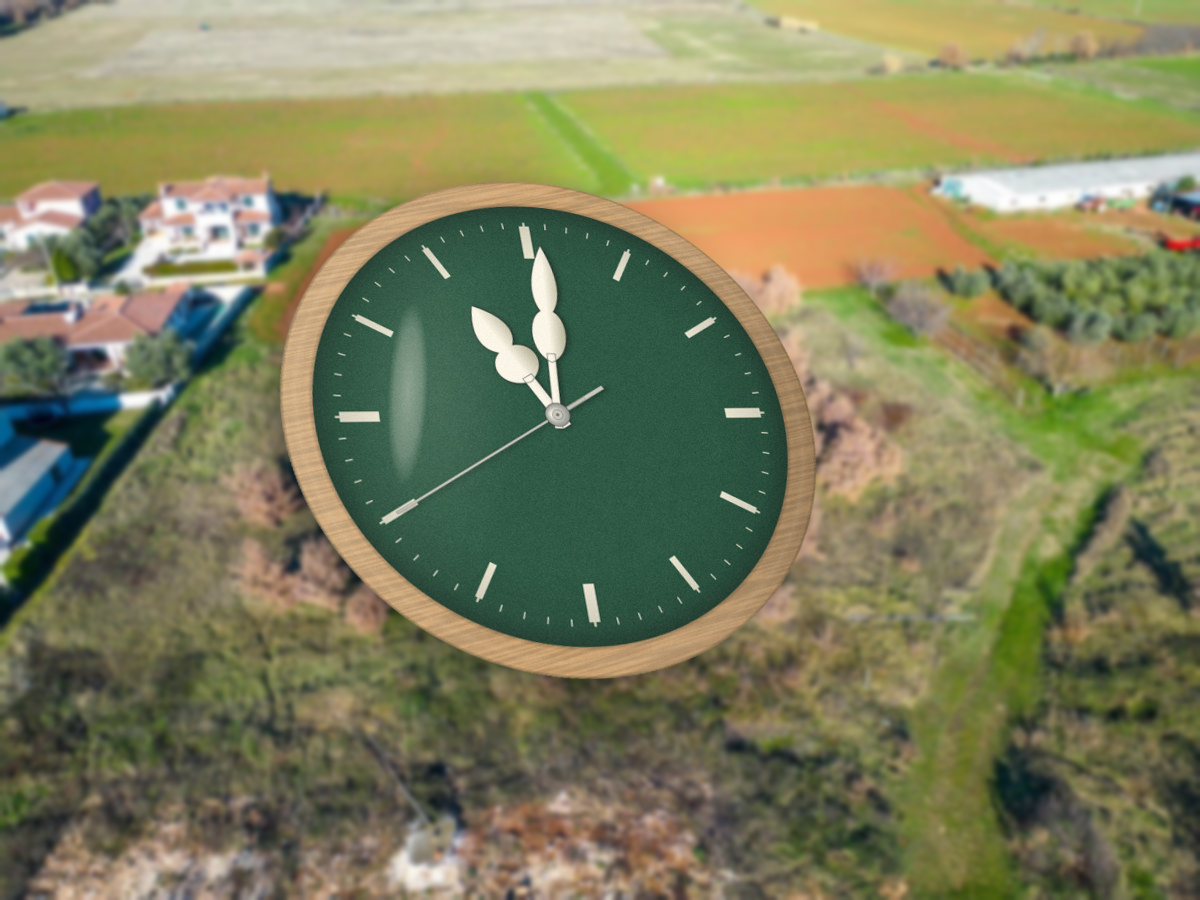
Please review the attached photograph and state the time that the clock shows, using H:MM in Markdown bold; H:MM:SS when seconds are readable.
**11:00:40**
